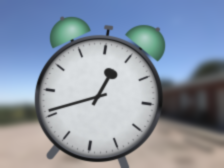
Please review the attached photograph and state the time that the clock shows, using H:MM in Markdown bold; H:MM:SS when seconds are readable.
**12:41**
